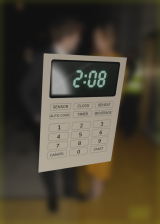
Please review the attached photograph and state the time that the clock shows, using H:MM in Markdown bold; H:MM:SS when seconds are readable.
**2:08**
